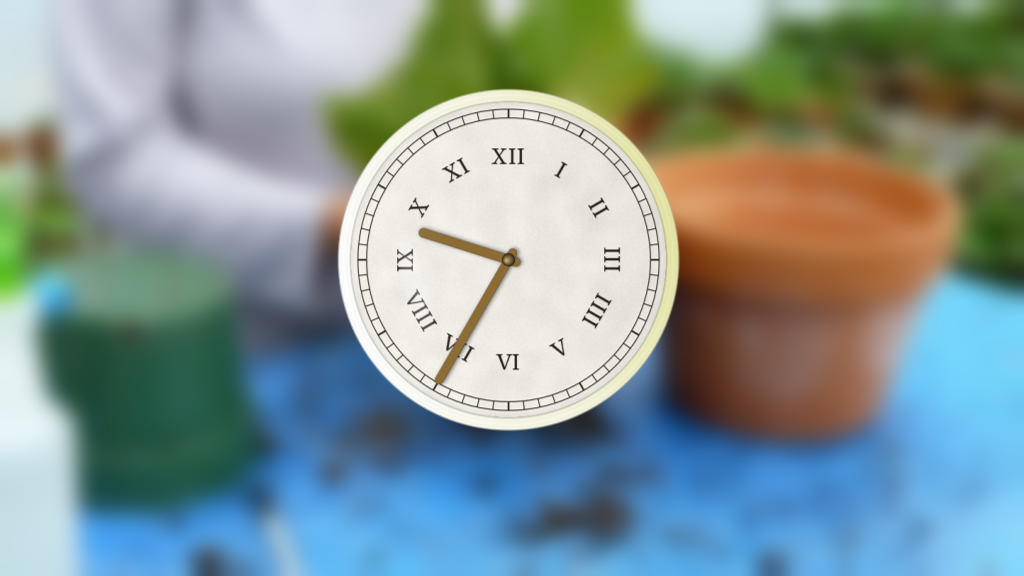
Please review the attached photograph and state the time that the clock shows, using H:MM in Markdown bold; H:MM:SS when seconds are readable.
**9:35**
